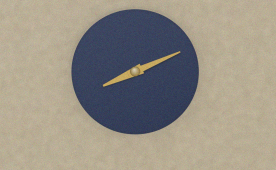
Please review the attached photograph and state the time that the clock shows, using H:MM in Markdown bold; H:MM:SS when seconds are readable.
**8:11**
